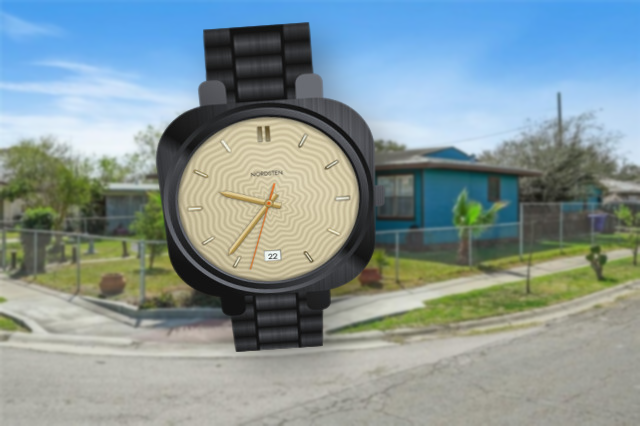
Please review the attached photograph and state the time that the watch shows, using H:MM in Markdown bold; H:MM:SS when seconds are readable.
**9:36:33**
